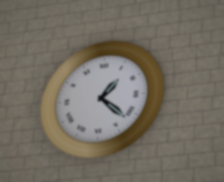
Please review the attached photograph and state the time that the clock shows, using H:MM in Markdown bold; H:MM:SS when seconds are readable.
**1:22**
